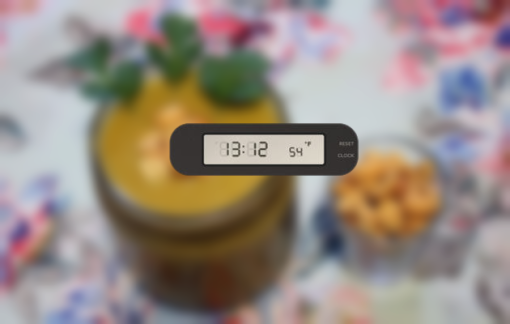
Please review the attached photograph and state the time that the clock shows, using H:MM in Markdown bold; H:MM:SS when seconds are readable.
**13:12**
